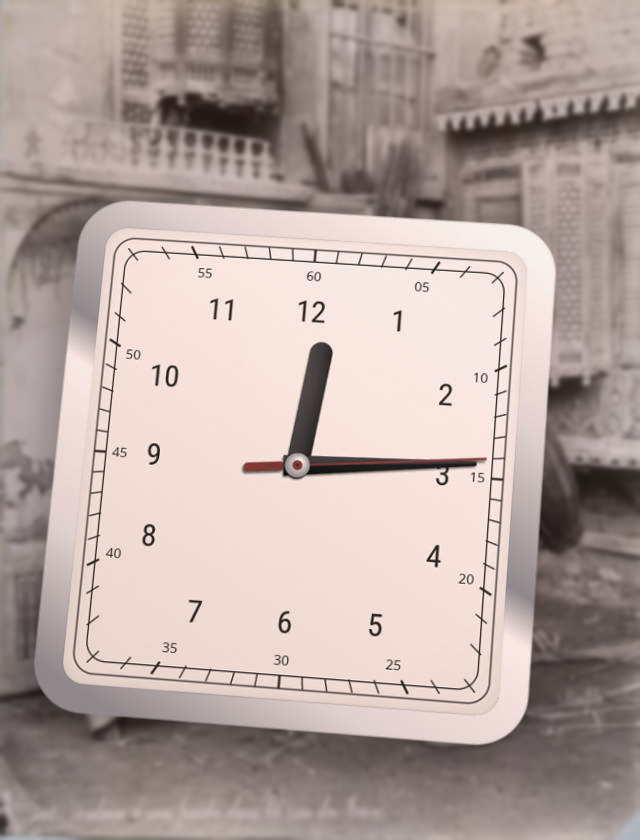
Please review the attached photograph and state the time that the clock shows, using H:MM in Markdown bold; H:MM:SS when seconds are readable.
**12:14:14**
